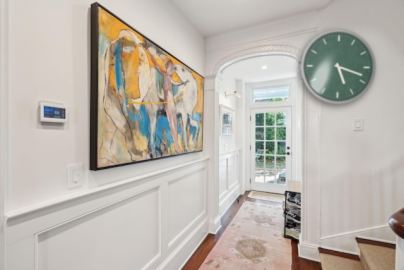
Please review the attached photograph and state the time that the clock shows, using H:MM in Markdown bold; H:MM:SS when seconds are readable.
**5:18**
